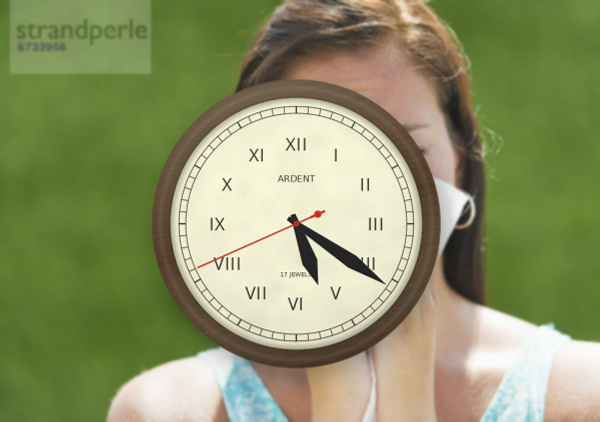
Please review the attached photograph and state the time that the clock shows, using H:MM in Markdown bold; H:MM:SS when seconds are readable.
**5:20:41**
